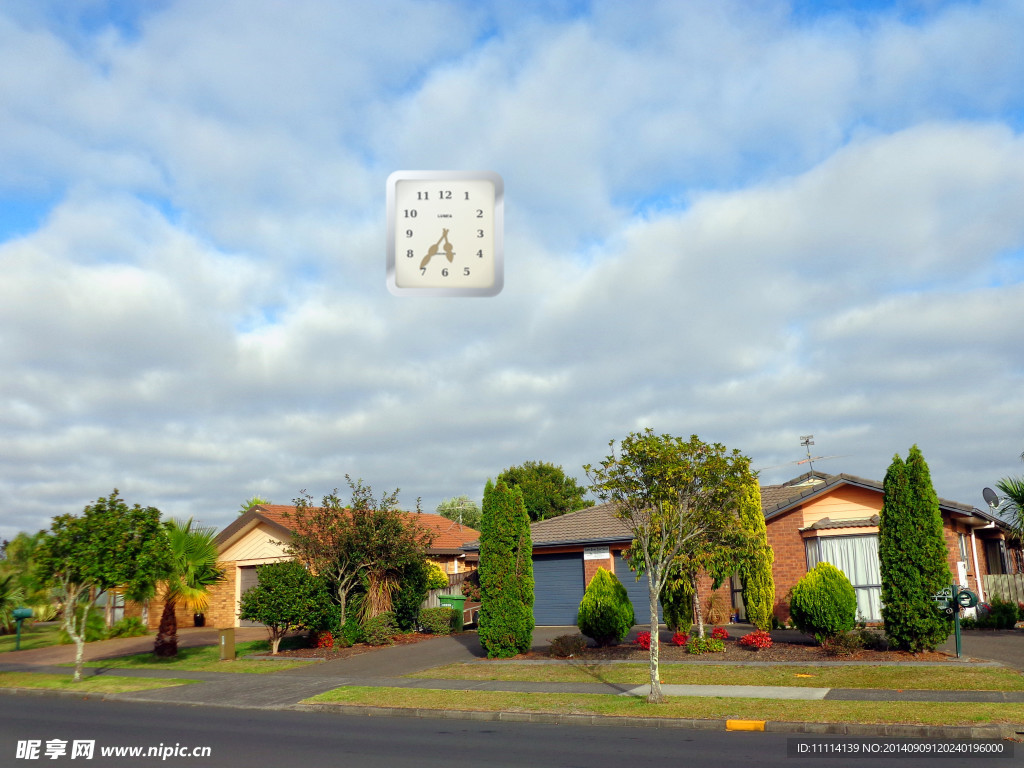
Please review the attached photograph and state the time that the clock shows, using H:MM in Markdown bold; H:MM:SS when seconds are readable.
**5:36**
